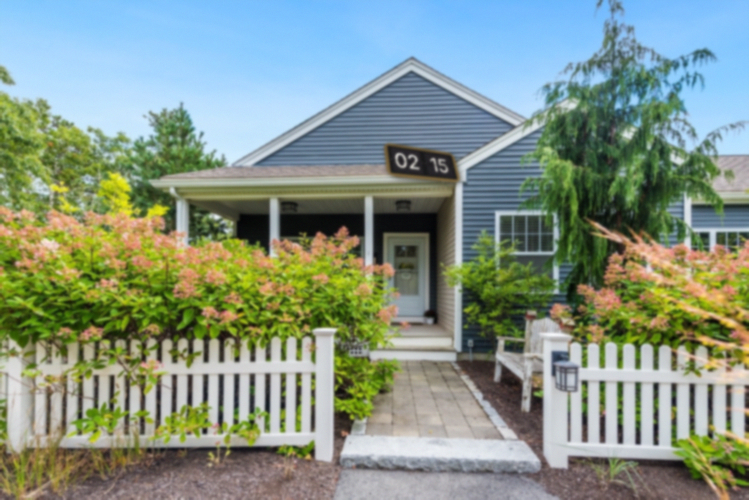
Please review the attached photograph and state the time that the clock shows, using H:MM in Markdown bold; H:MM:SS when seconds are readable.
**2:15**
